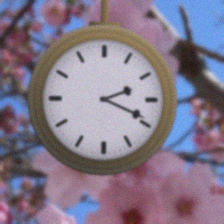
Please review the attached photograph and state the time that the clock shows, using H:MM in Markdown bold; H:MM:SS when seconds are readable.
**2:19**
